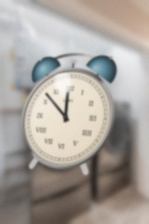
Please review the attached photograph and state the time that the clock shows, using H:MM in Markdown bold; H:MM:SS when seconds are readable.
**11:52**
